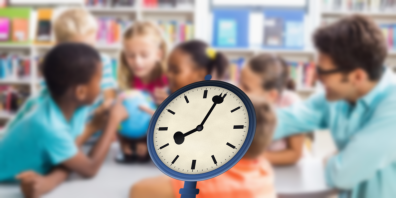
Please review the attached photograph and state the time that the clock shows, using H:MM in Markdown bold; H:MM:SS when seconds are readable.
**8:04**
